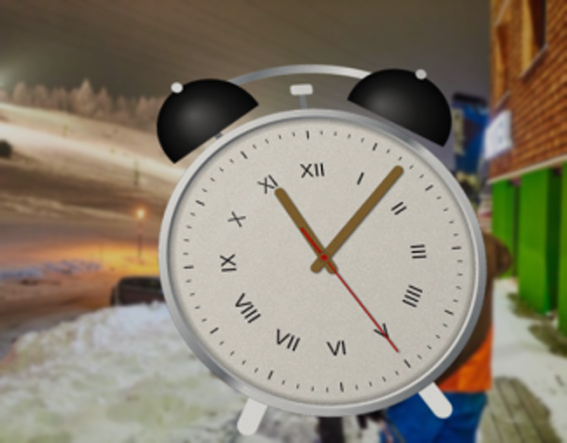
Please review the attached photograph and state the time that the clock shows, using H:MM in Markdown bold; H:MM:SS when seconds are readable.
**11:07:25**
